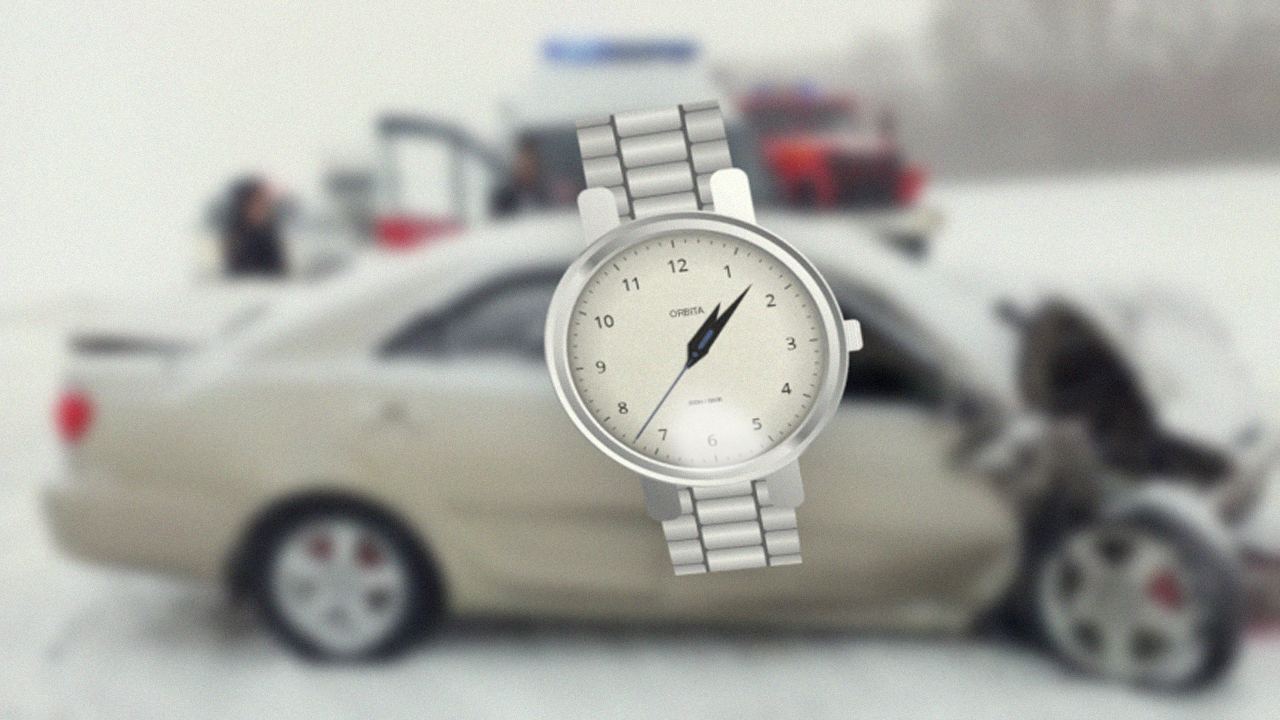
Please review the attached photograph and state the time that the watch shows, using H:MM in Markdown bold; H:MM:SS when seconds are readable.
**1:07:37**
